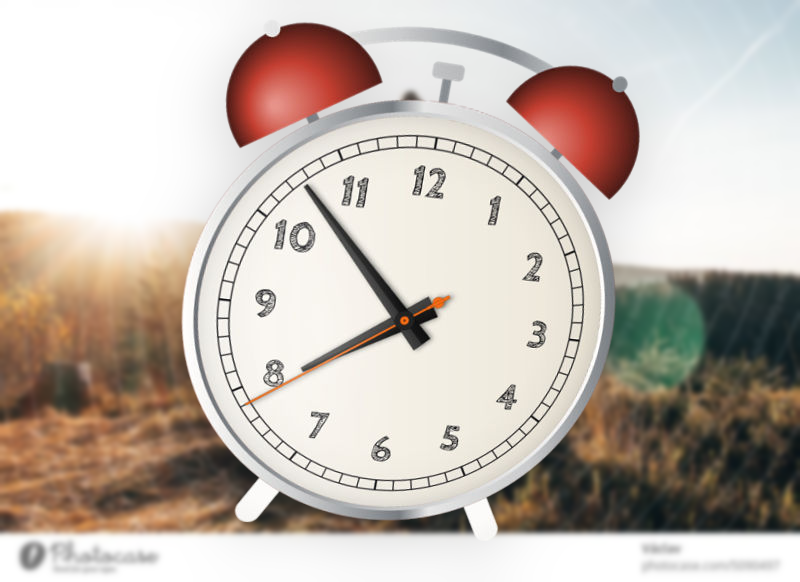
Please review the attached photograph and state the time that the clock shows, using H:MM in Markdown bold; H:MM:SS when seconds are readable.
**7:52:39**
